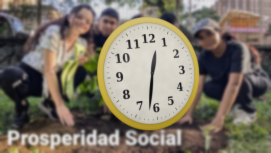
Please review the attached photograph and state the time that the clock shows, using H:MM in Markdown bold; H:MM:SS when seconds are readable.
**12:32**
